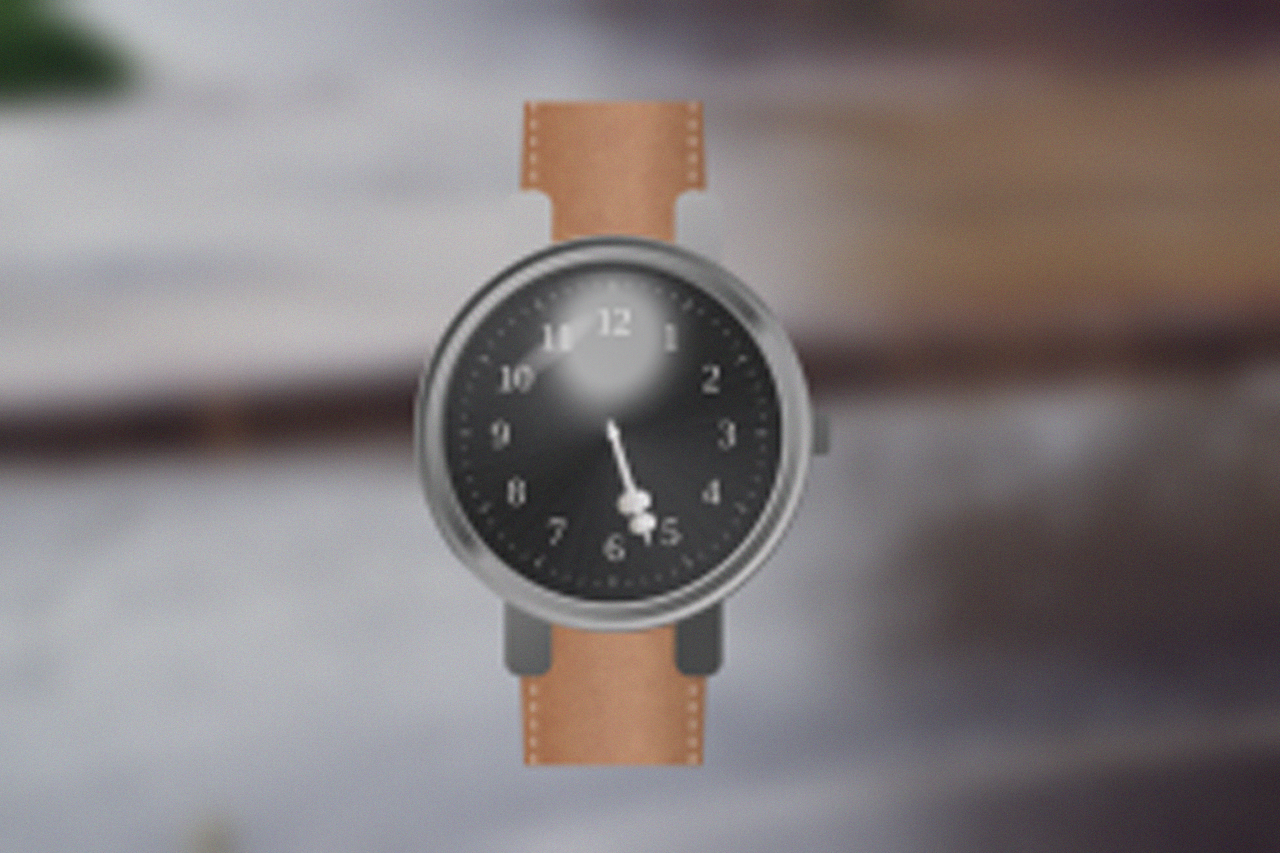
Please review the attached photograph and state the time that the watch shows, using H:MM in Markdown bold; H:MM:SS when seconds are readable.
**5:27**
